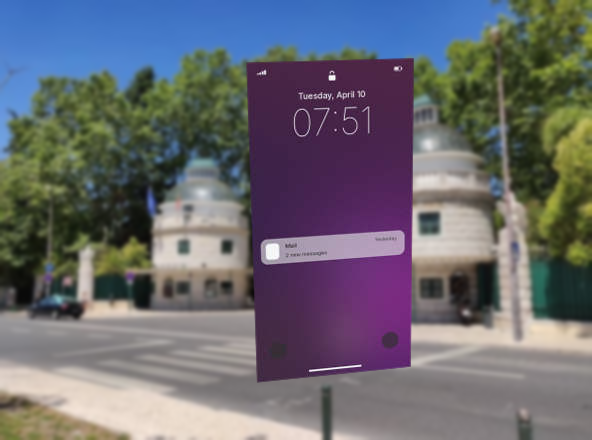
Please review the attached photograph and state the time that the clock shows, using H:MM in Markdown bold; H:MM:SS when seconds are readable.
**7:51**
